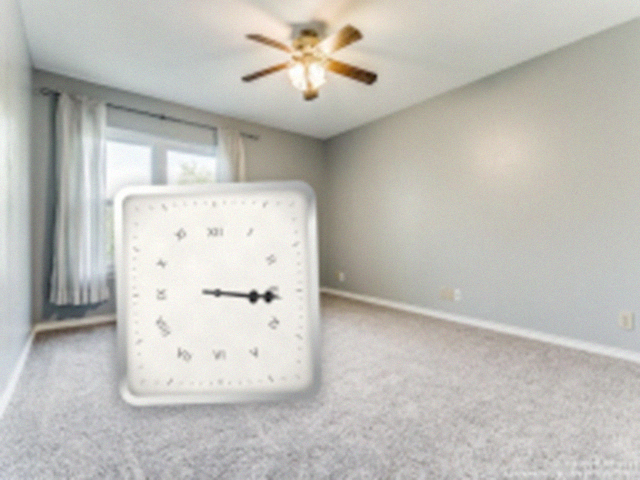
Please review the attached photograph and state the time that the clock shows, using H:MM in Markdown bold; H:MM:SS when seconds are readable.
**3:16**
